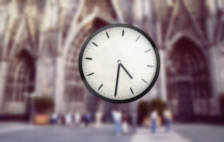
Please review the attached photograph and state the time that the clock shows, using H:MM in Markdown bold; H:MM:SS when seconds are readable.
**4:30**
